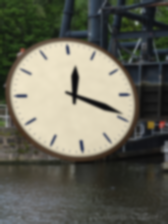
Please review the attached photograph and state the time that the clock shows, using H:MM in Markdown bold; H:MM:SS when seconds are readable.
**12:19**
